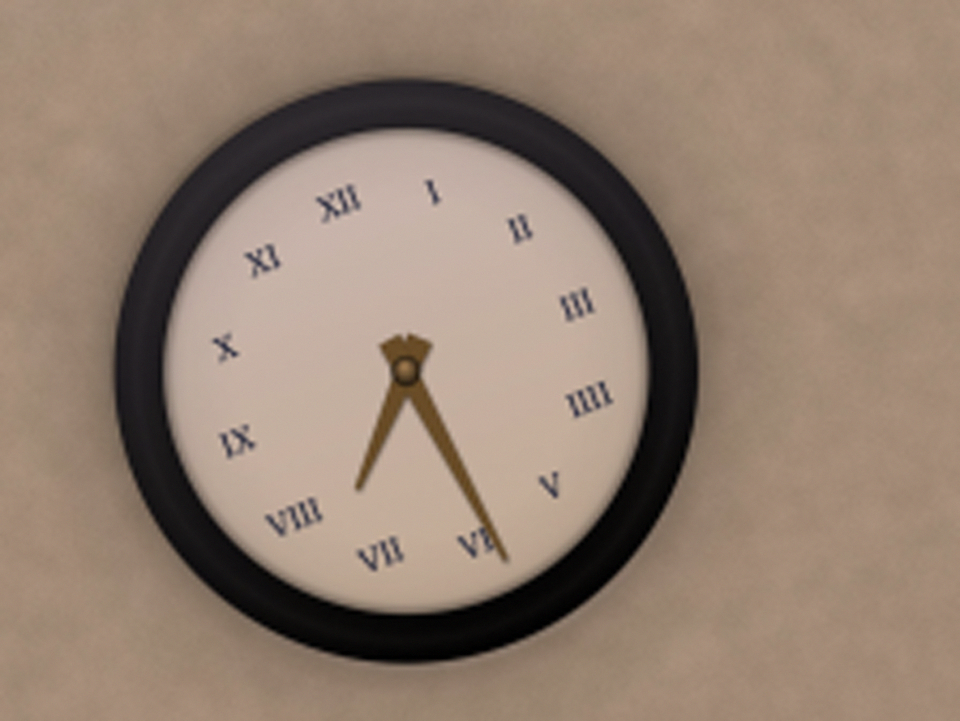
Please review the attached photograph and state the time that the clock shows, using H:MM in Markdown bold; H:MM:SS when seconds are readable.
**7:29**
